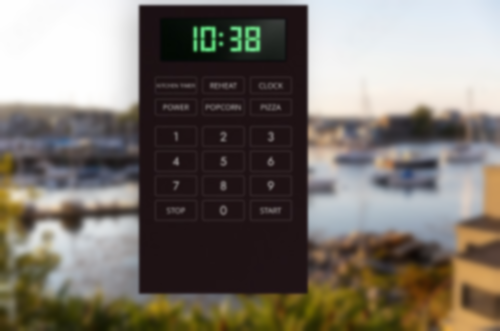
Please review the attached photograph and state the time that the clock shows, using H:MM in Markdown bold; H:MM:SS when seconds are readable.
**10:38**
